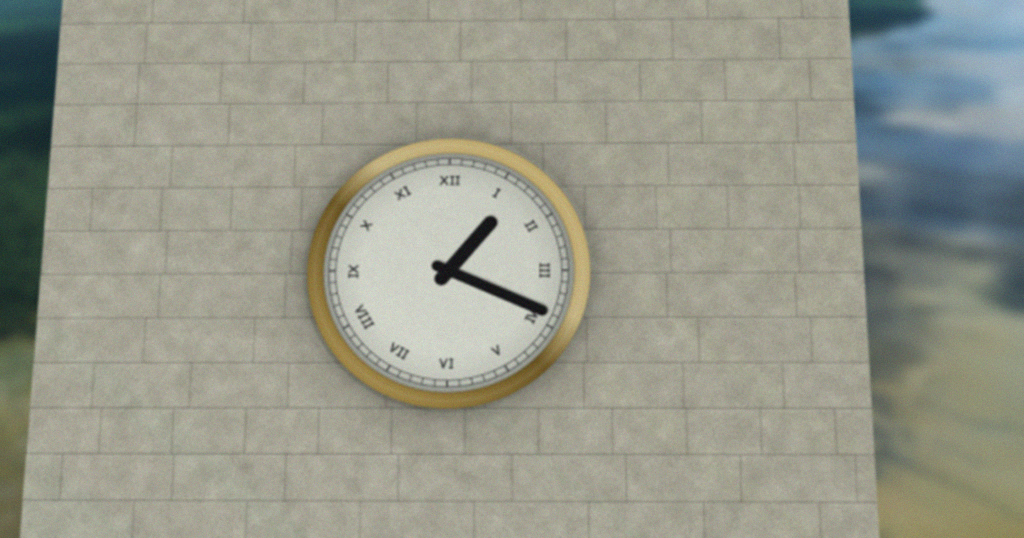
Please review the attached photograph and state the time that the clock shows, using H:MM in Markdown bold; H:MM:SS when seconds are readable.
**1:19**
